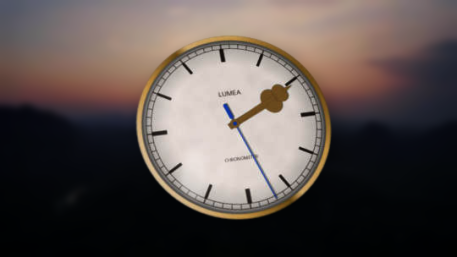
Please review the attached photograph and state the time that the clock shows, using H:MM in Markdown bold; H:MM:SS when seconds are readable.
**2:10:27**
